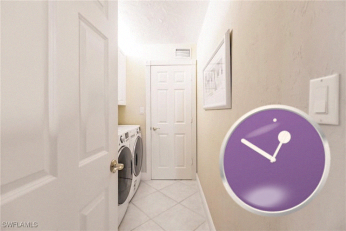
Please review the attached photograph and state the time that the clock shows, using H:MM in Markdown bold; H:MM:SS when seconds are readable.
**12:50**
